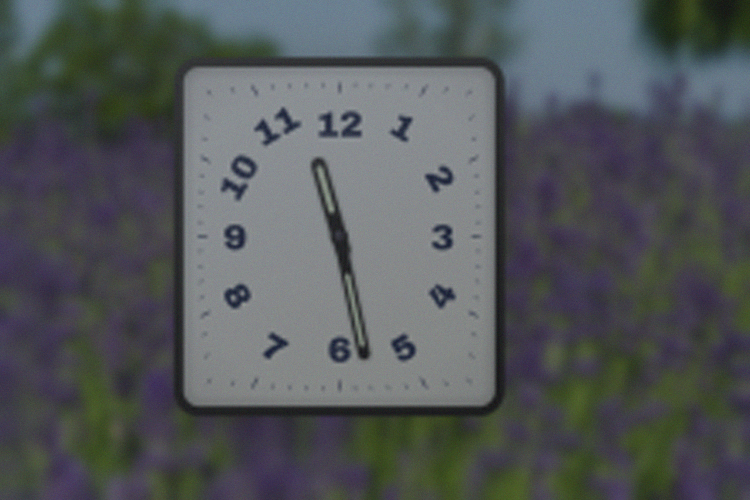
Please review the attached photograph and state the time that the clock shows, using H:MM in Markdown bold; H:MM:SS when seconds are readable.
**11:28**
